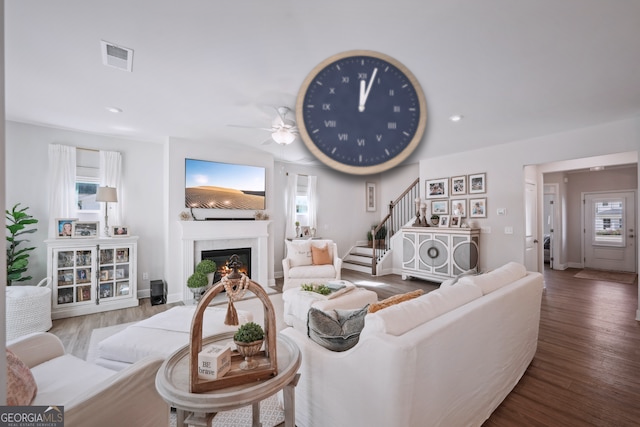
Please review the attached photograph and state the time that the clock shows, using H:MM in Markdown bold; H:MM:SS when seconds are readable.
**12:03**
